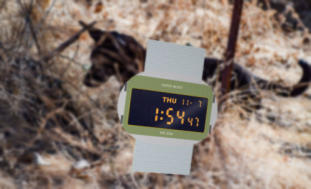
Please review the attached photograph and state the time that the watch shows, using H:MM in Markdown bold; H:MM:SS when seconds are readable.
**1:54:47**
